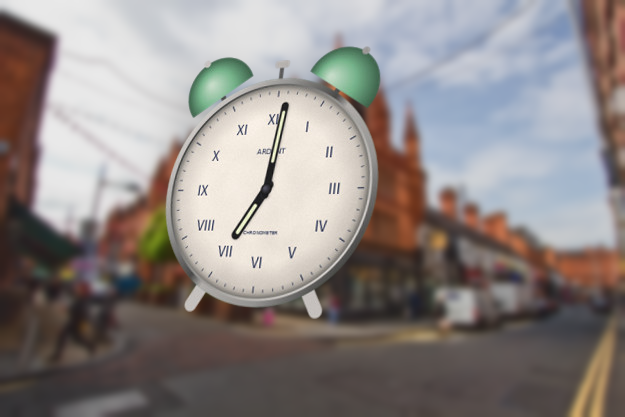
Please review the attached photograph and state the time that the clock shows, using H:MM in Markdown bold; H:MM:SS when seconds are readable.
**7:01**
